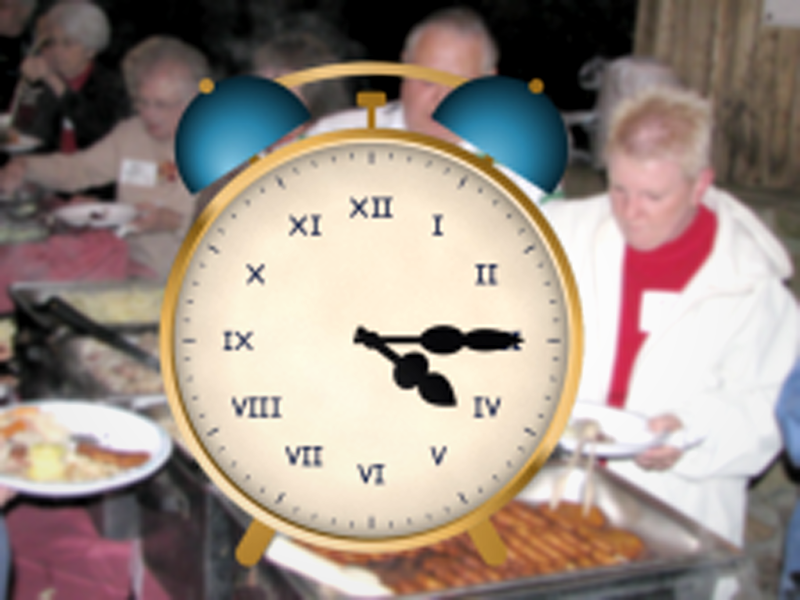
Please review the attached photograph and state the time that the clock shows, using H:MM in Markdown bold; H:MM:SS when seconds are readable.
**4:15**
